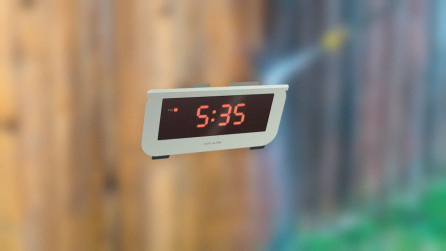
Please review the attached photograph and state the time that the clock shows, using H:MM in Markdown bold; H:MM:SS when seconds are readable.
**5:35**
